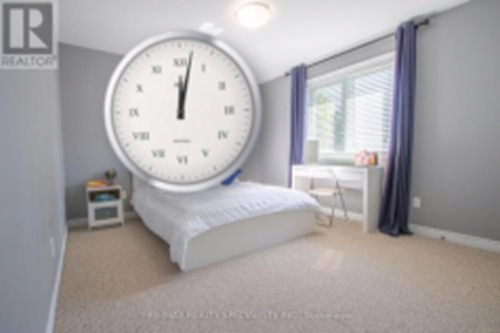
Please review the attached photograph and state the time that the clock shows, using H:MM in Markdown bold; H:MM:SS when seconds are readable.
**12:02**
